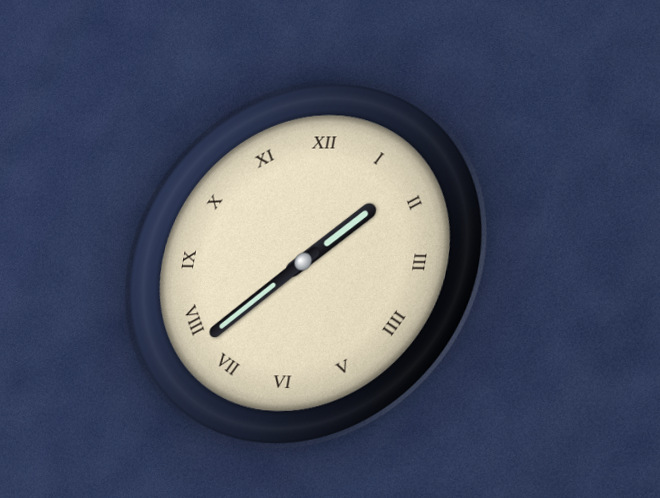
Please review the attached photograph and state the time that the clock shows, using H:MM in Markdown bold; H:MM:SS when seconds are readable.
**1:38**
